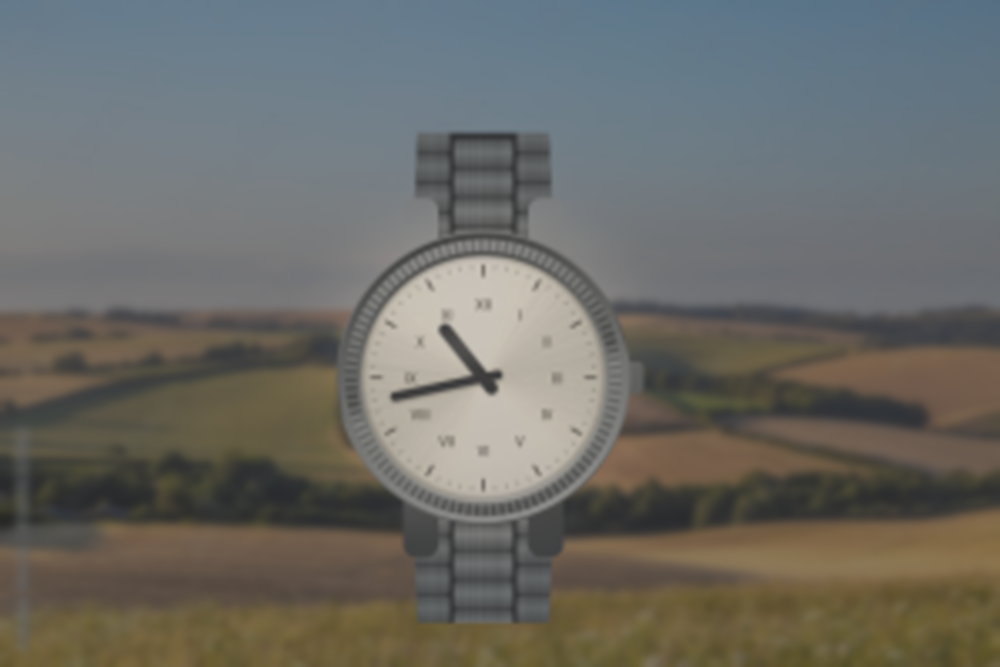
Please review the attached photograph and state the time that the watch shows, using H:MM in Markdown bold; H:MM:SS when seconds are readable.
**10:43**
